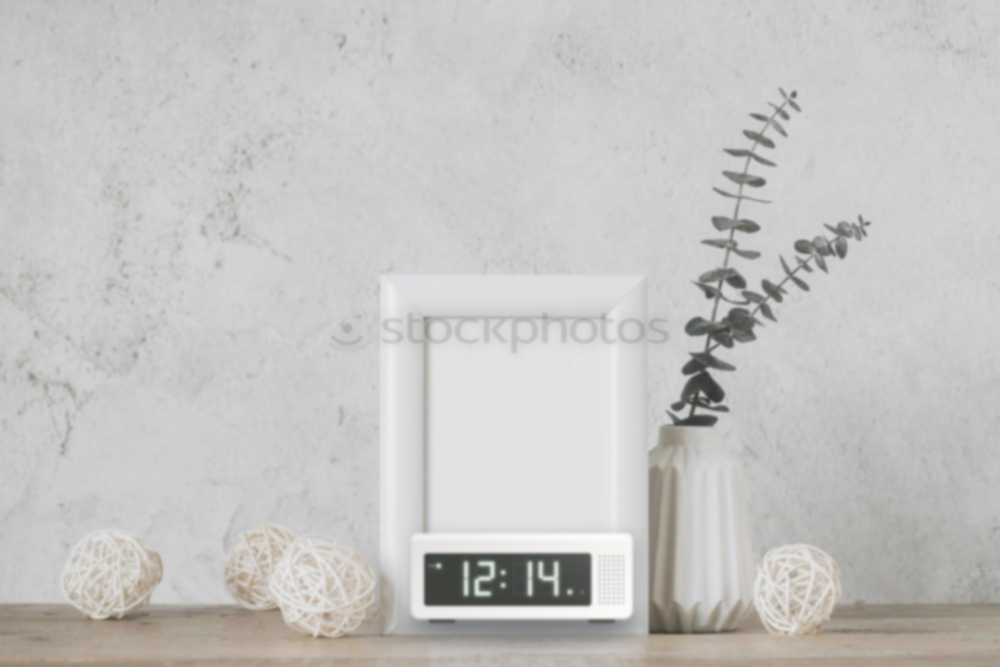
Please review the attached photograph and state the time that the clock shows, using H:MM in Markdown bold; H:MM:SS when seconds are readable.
**12:14**
